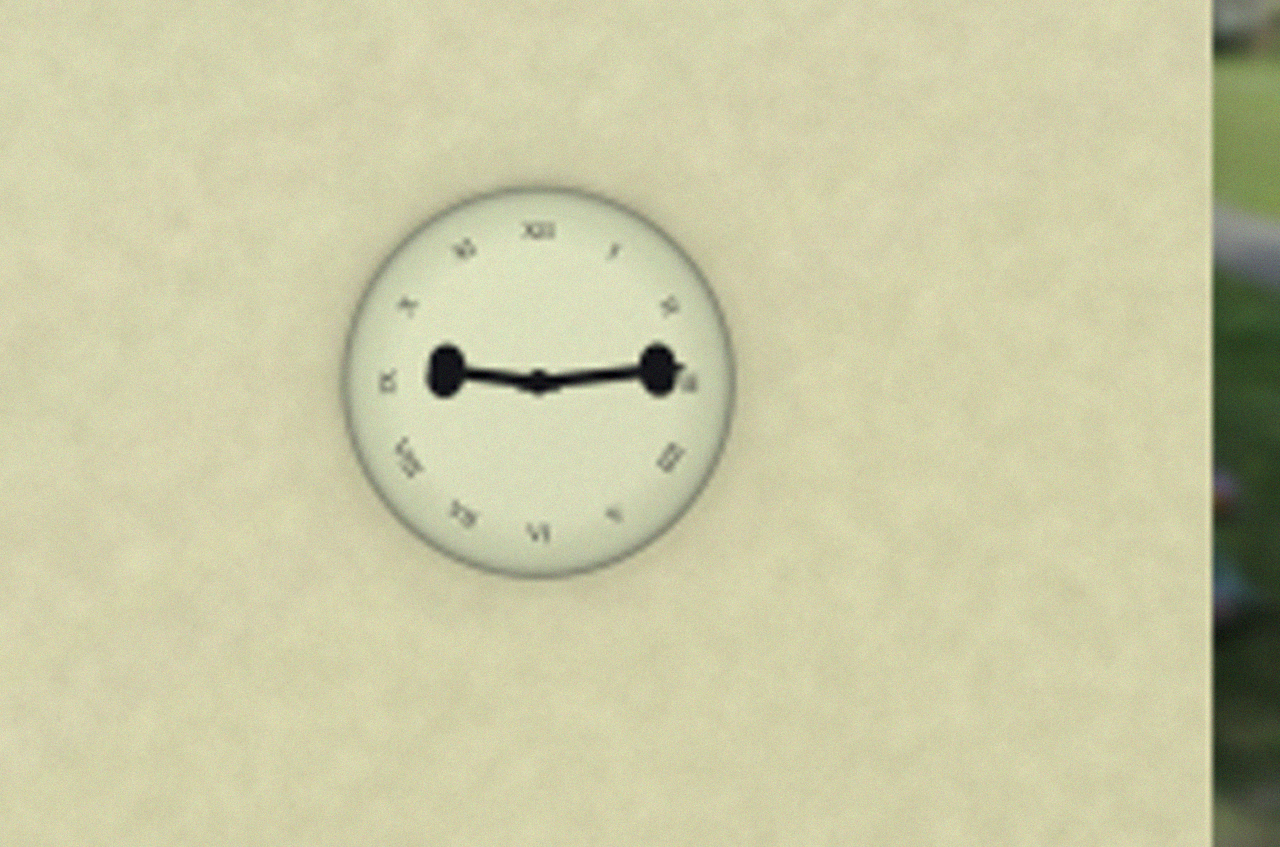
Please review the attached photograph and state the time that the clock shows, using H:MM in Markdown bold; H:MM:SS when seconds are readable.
**9:14**
